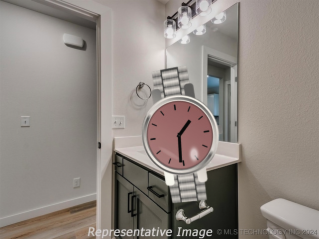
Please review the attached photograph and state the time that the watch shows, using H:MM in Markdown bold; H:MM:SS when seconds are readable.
**1:31**
